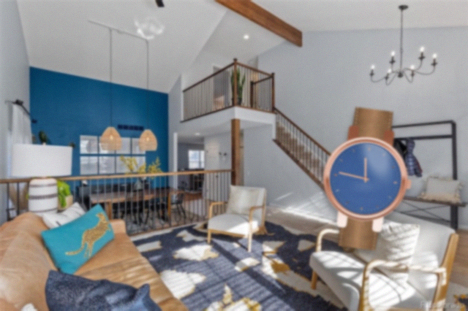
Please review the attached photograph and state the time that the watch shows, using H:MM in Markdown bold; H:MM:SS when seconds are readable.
**11:46**
